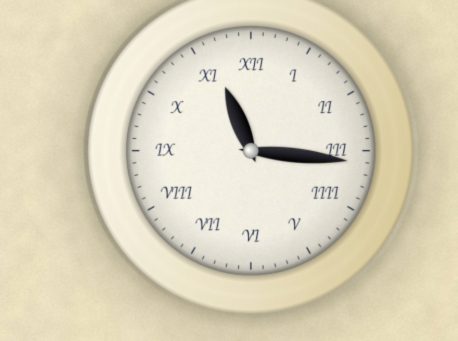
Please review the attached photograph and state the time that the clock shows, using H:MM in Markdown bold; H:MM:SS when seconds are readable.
**11:16**
